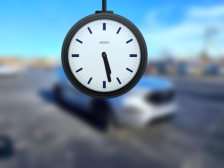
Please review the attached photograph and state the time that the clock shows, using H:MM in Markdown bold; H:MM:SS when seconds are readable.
**5:28**
